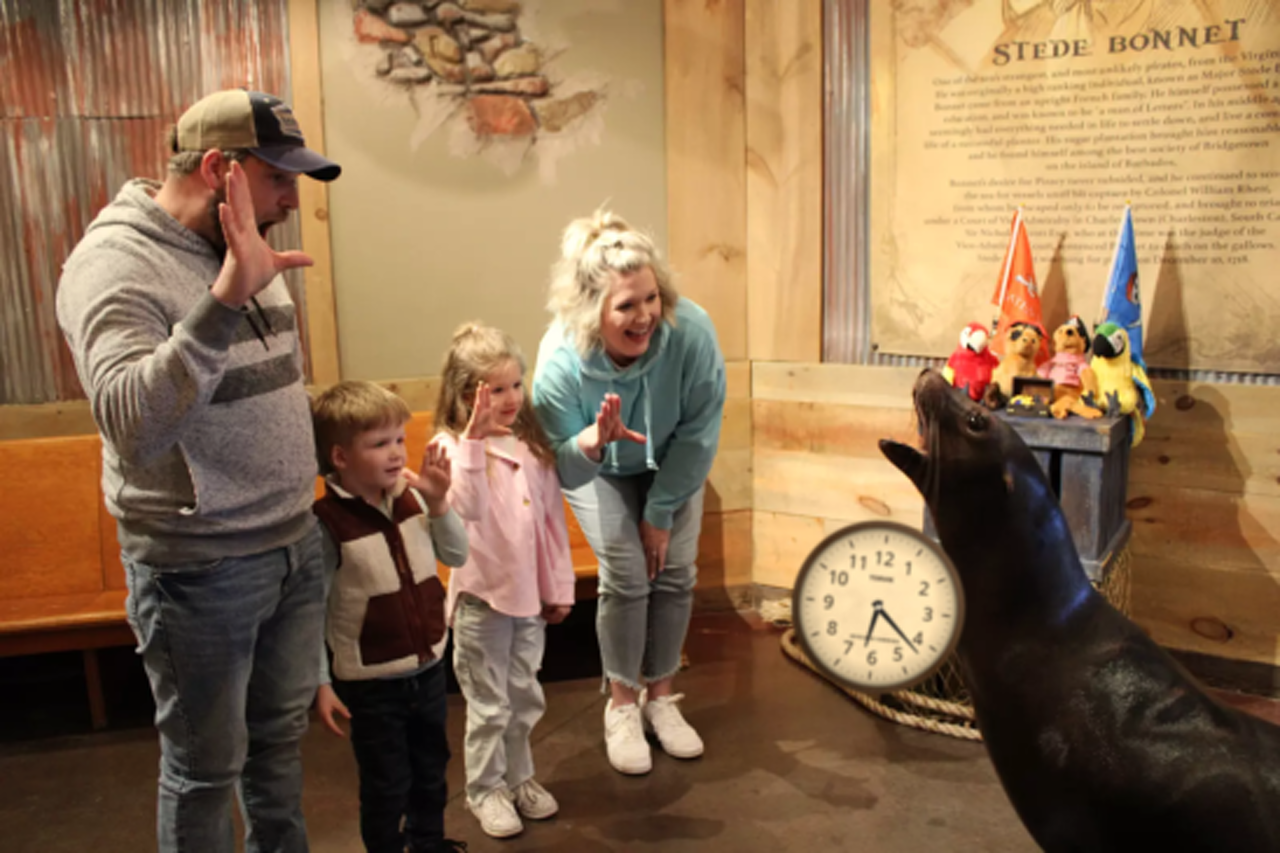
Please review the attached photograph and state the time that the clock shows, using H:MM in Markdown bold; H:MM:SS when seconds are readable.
**6:22**
